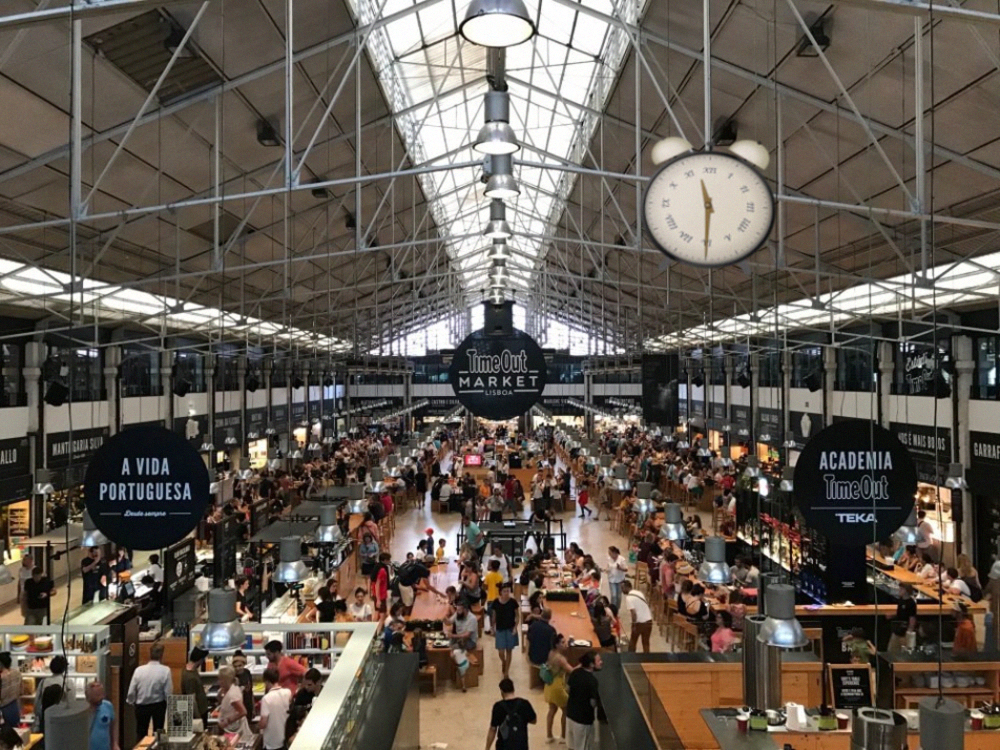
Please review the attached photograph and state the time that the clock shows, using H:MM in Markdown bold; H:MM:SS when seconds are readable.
**11:30**
